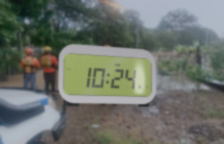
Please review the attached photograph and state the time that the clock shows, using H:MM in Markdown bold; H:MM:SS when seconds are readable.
**10:24**
